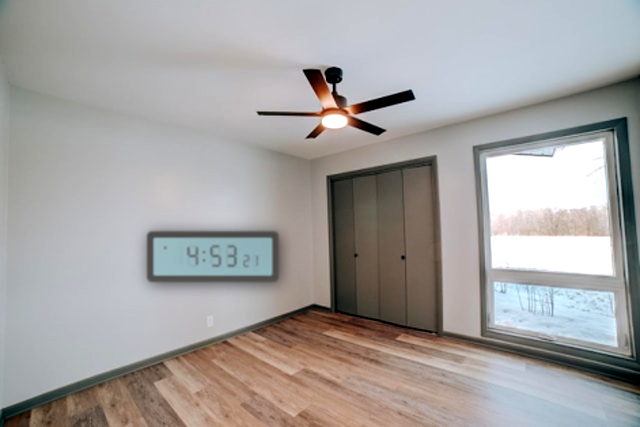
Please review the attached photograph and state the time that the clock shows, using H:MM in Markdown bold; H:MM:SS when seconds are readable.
**4:53:21**
